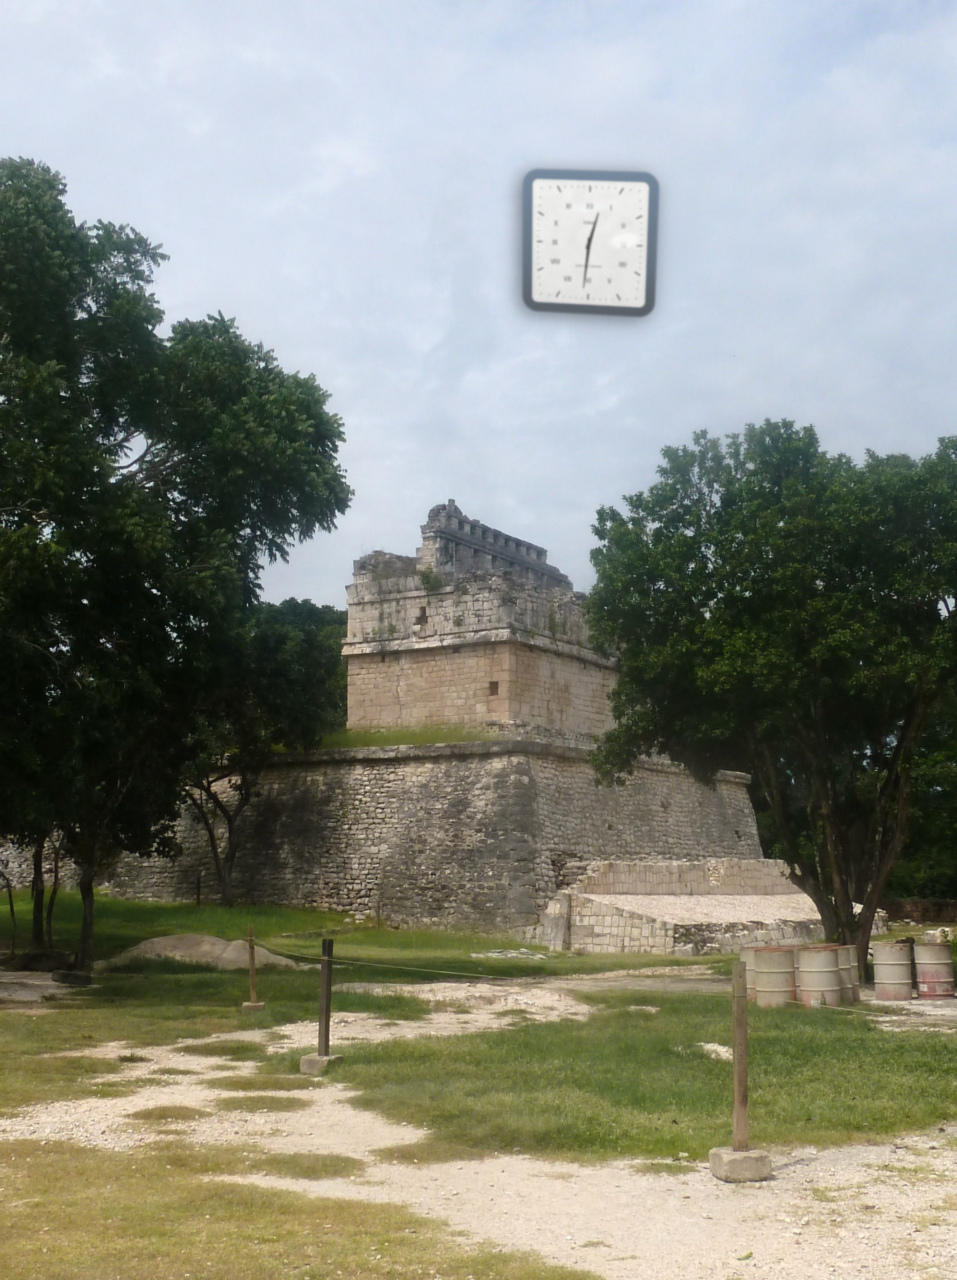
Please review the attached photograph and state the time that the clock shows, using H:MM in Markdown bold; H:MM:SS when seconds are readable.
**12:31**
